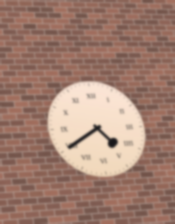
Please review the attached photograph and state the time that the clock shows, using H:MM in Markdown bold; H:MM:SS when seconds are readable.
**4:40**
